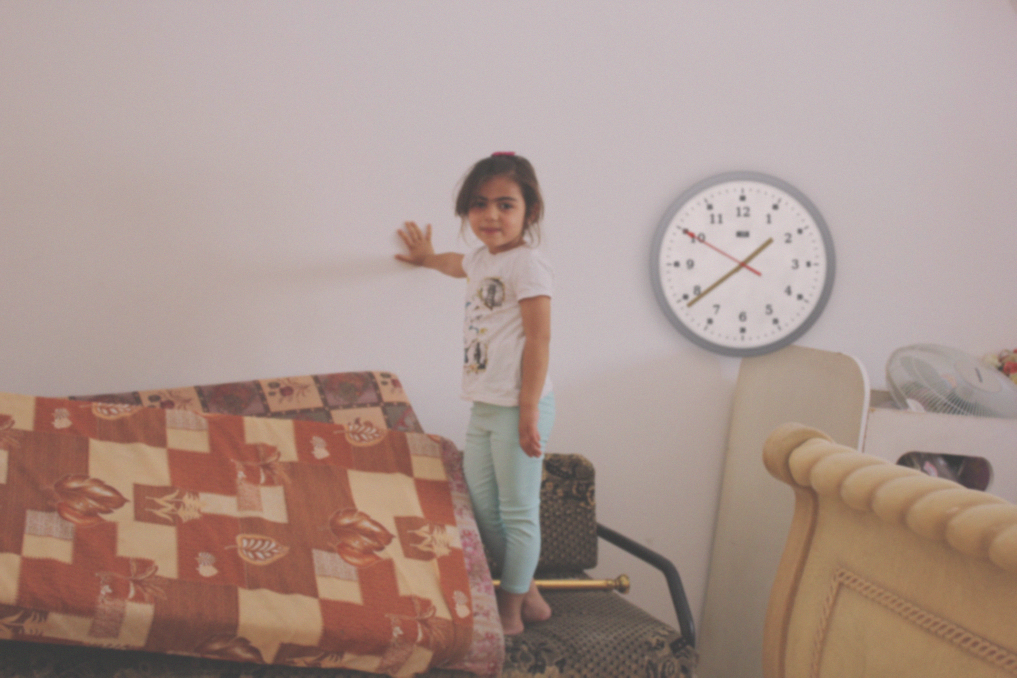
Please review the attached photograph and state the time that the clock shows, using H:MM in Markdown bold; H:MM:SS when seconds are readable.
**1:38:50**
